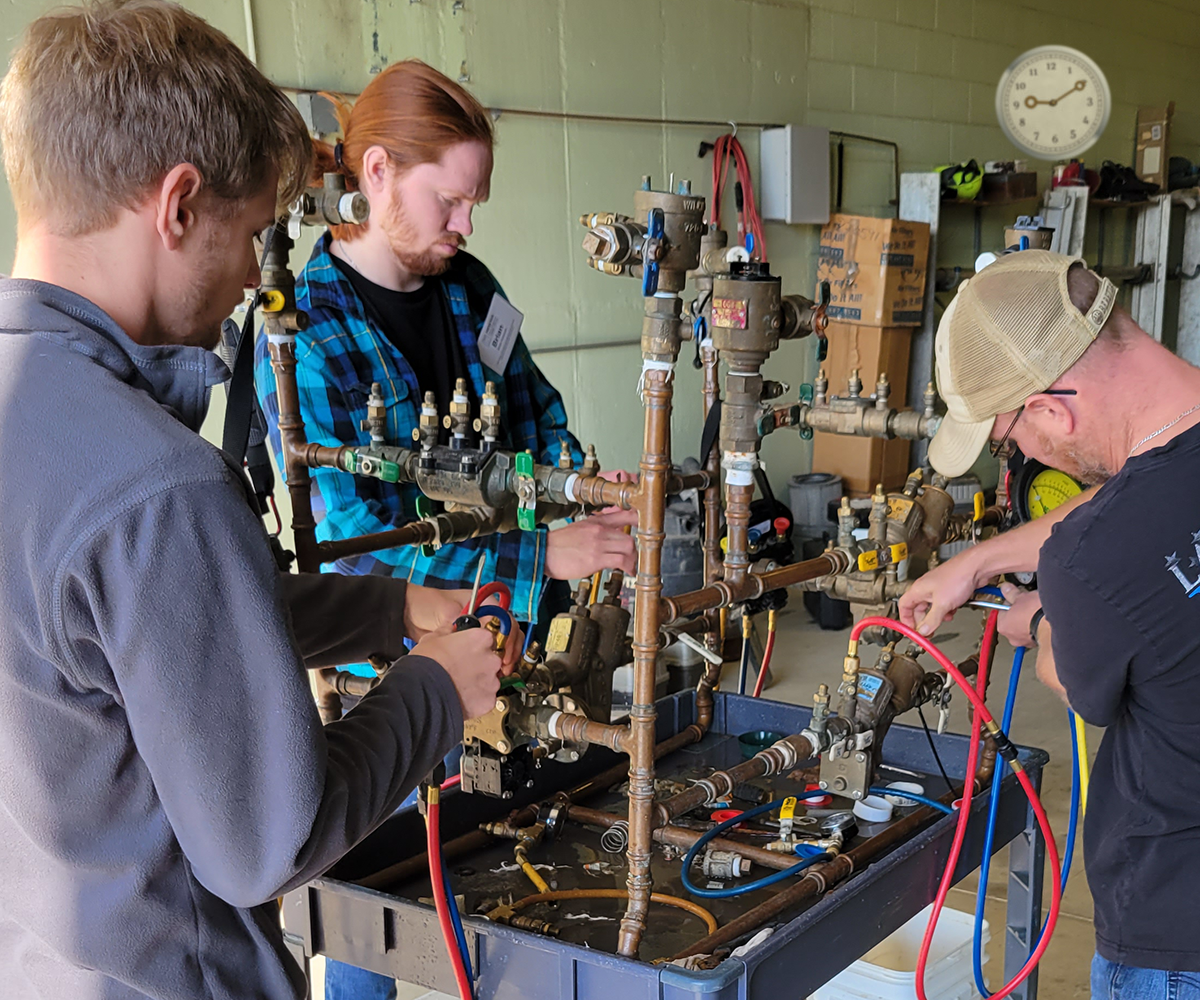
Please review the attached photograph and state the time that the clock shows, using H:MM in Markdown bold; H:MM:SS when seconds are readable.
**9:10**
